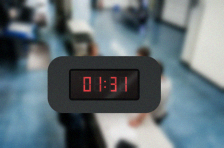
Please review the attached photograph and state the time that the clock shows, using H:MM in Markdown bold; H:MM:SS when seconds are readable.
**1:31**
